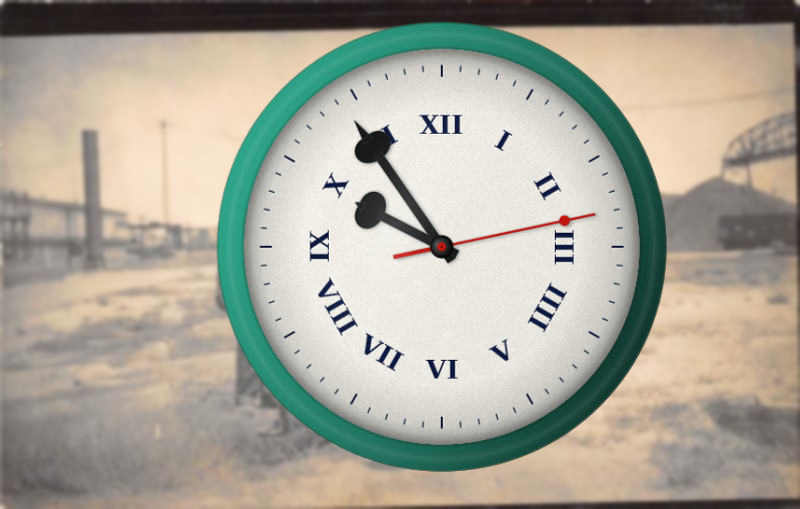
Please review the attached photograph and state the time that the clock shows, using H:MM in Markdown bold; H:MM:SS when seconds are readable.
**9:54:13**
